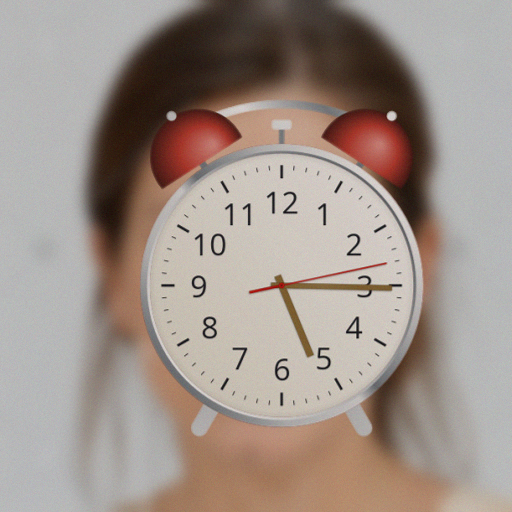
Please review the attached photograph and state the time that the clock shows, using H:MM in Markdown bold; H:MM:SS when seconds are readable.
**5:15:13**
